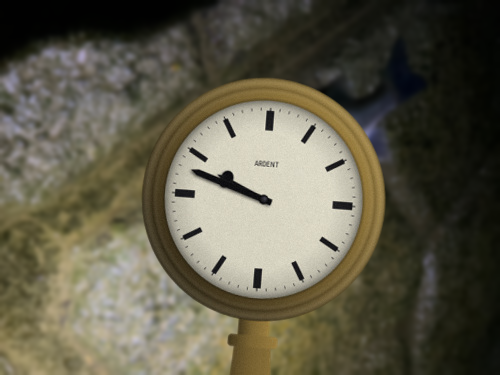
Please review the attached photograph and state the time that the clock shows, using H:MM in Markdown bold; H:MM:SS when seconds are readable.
**9:48**
